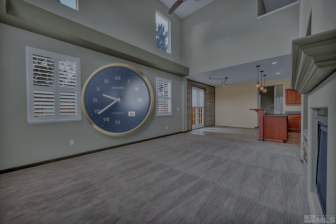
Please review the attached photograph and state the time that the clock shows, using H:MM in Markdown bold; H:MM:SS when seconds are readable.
**9:39**
